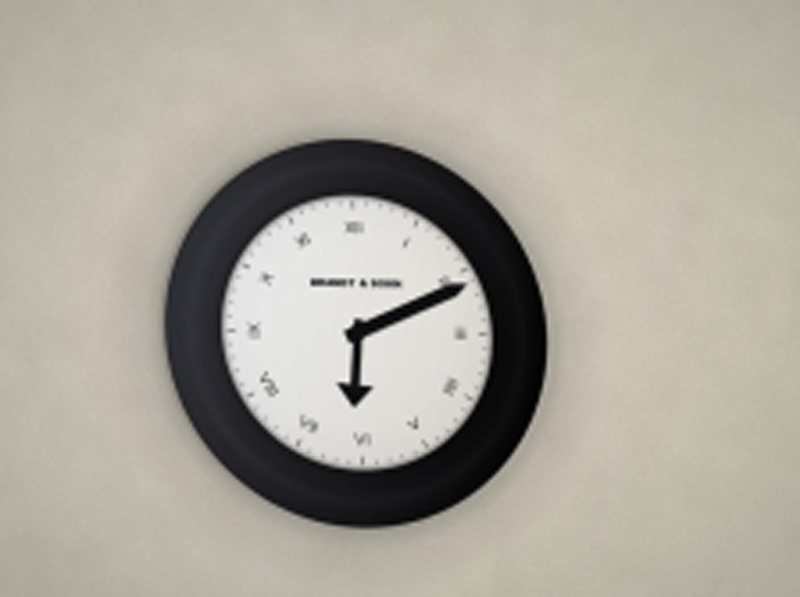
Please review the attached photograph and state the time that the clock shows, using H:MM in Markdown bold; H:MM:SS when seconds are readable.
**6:11**
